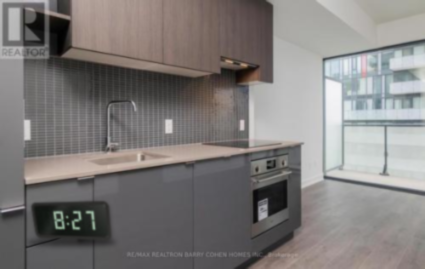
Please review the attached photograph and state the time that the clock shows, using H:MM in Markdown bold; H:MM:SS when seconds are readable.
**8:27**
